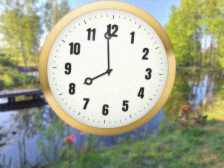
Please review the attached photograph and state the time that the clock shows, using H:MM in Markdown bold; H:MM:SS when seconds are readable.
**7:59**
